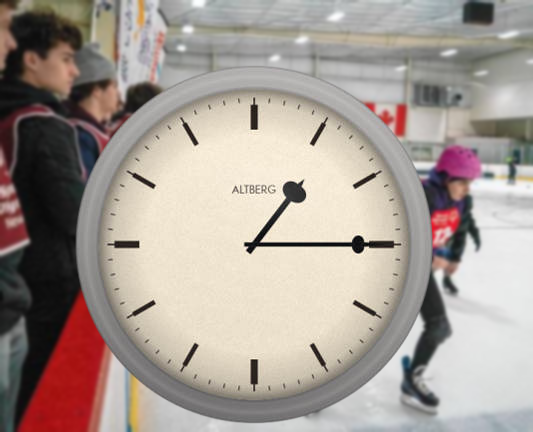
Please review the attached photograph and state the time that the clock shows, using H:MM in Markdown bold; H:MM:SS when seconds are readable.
**1:15**
